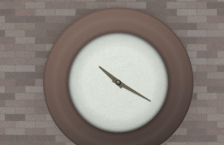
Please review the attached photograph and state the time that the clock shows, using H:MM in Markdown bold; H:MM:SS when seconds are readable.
**10:20**
